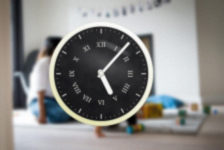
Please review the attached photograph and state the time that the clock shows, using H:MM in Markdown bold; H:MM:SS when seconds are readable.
**5:07**
